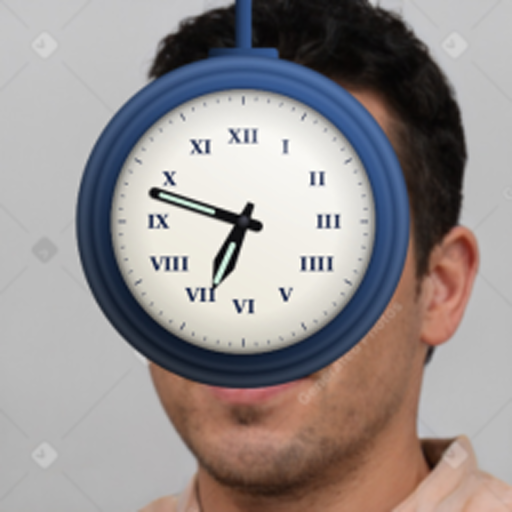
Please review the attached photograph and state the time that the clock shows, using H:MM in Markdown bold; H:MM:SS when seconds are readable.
**6:48**
